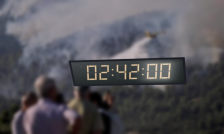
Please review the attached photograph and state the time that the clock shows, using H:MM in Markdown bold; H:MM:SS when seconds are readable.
**2:42:00**
